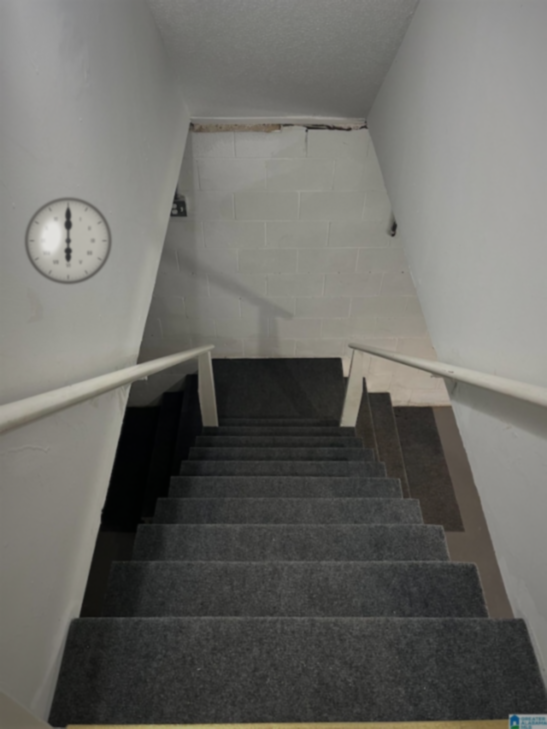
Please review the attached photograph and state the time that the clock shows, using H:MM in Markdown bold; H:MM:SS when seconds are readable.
**6:00**
